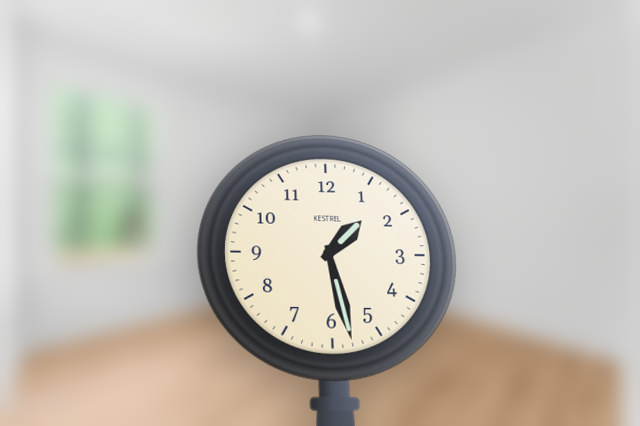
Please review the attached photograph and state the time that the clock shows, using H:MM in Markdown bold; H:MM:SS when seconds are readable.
**1:28**
